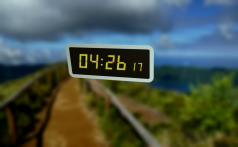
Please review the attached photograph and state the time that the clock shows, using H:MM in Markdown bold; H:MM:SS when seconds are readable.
**4:26:17**
